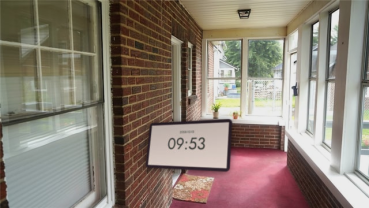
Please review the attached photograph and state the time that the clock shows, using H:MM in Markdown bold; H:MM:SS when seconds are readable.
**9:53**
